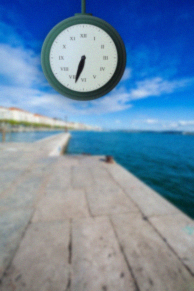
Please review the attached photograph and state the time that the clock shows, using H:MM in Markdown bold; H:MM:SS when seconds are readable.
**6:33**
